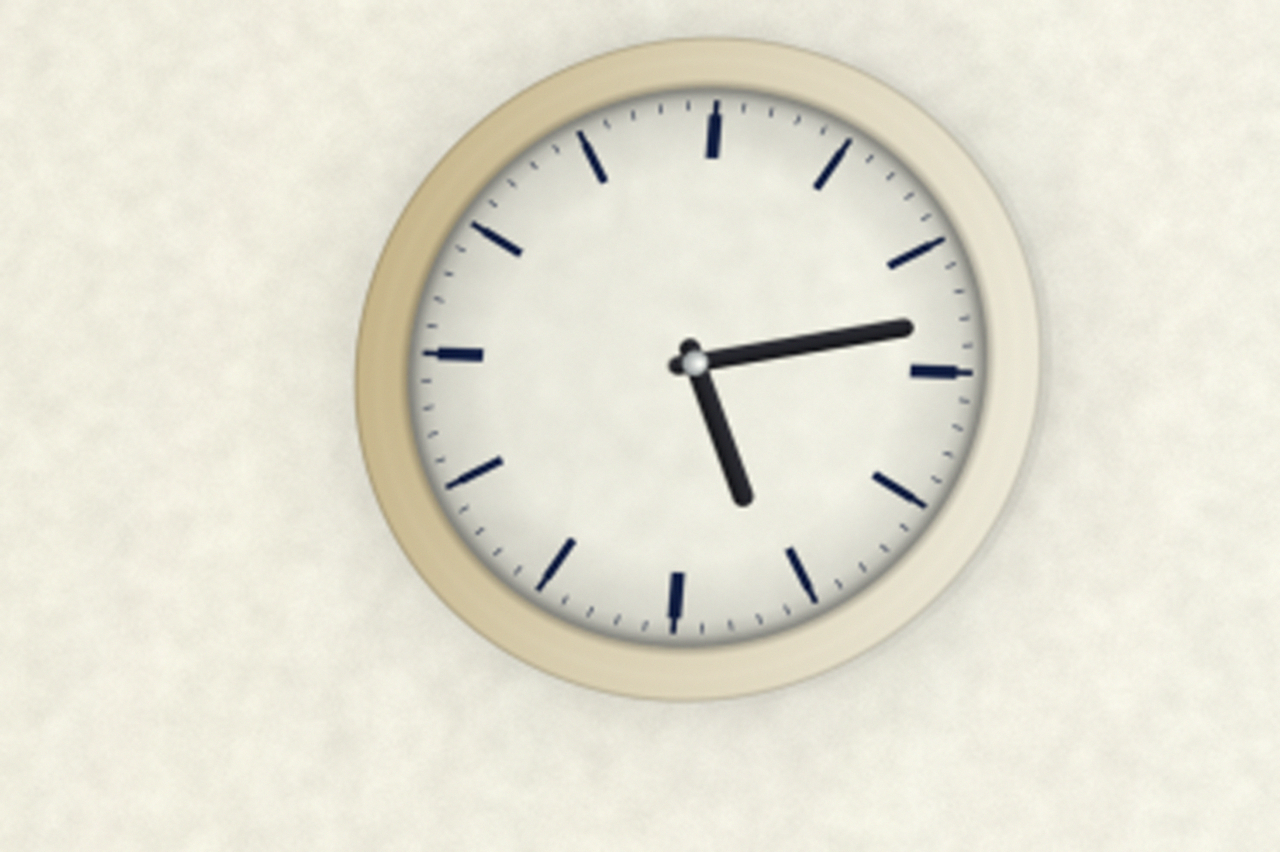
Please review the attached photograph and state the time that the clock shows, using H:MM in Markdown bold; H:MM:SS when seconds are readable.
**5:13**
